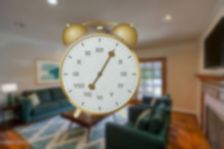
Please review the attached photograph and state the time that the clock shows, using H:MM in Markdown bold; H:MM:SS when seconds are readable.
**7:05**
